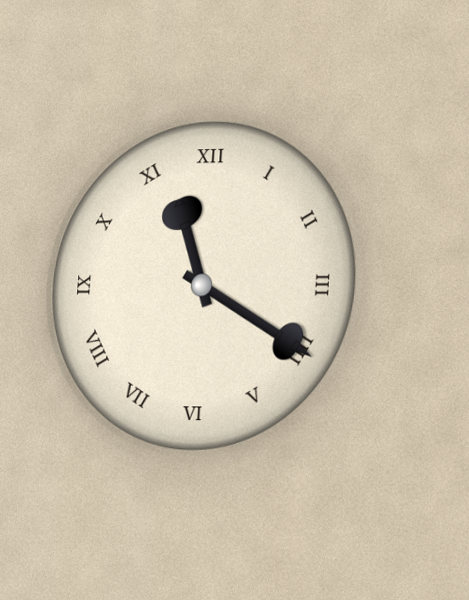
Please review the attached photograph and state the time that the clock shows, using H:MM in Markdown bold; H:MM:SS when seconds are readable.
**11:20**
